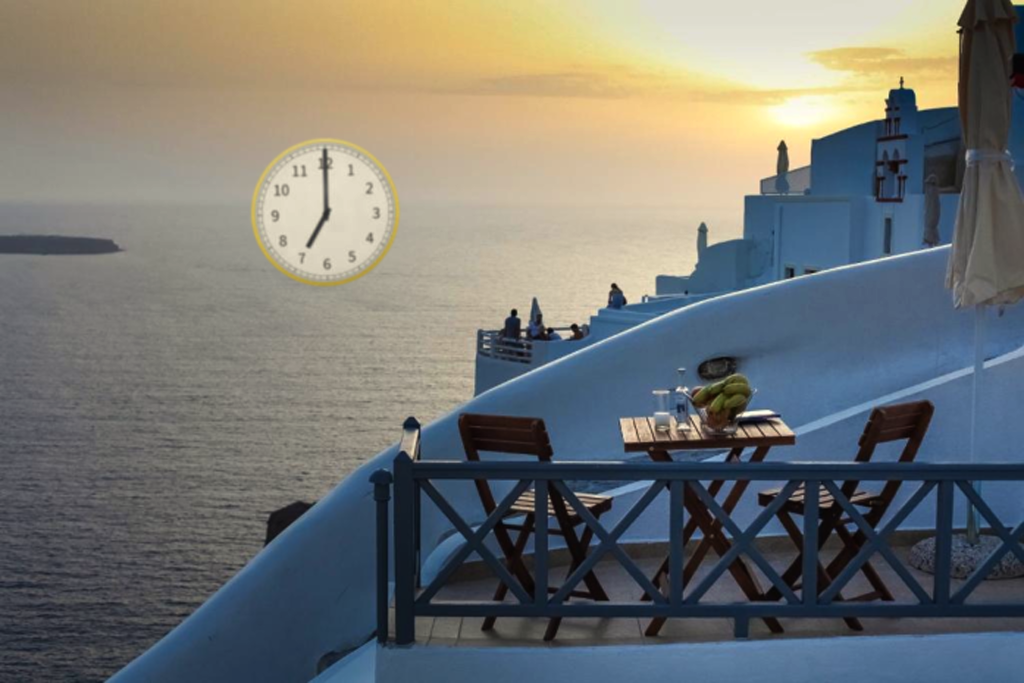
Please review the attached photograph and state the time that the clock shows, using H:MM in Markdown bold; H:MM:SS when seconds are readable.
**7:00**
